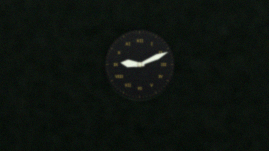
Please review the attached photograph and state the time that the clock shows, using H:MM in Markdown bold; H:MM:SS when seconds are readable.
**9:11**
